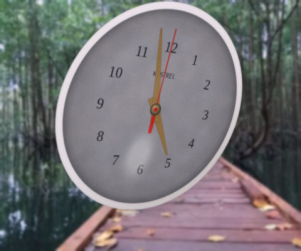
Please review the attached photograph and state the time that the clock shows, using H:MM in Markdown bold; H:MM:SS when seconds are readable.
**4:58:00**
